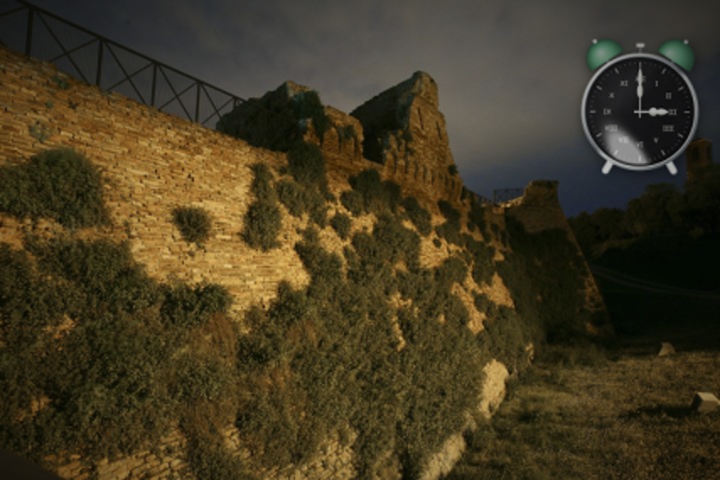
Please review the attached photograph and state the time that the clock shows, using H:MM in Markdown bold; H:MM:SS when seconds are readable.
**3:00**
